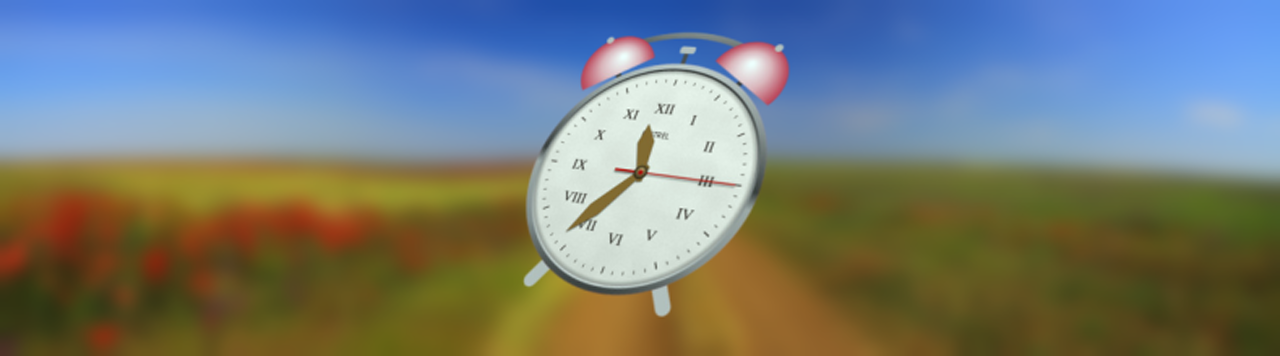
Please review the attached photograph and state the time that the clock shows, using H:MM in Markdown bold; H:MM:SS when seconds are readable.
**11:36:15**
